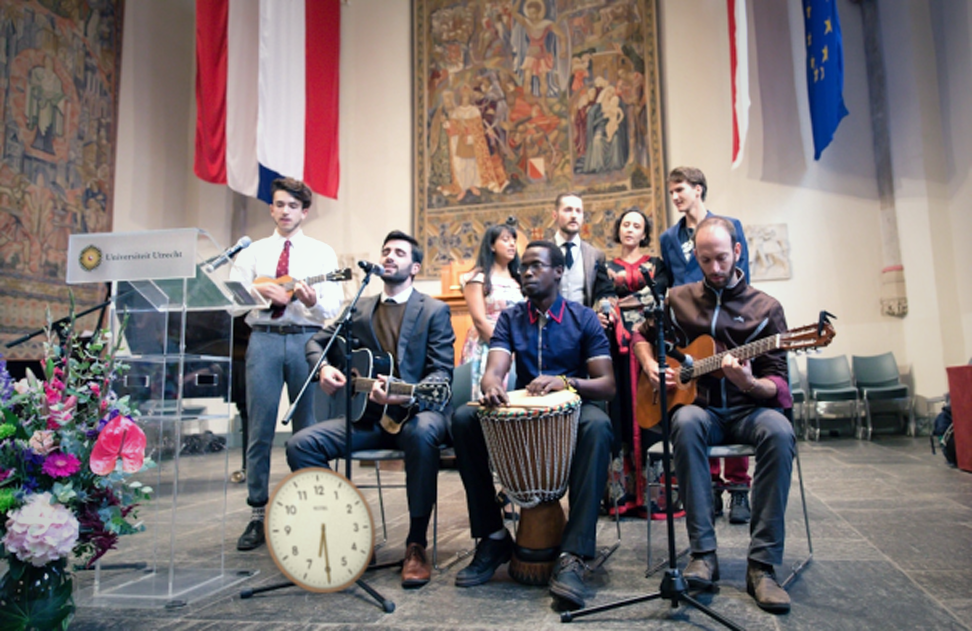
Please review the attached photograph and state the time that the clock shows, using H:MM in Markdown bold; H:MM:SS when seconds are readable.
**6:30**
